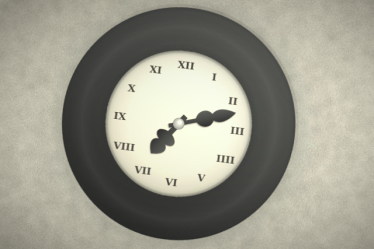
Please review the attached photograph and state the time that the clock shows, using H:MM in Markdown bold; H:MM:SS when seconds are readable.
**7:12**
